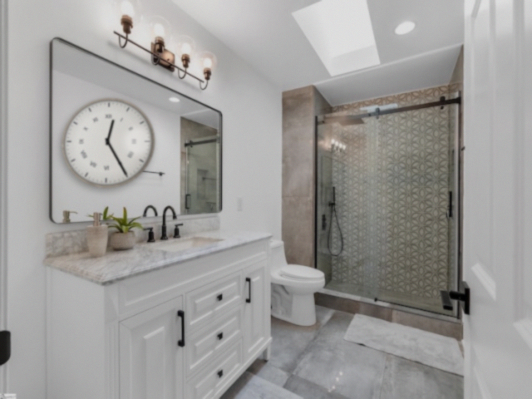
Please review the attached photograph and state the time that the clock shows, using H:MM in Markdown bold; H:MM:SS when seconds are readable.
**12:25**
